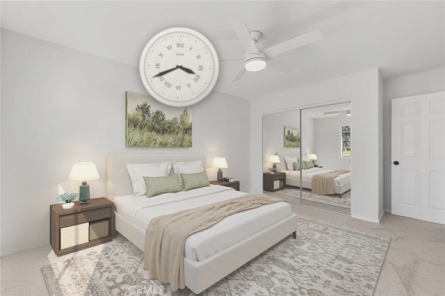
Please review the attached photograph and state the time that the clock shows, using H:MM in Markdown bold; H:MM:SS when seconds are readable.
**3:41**
